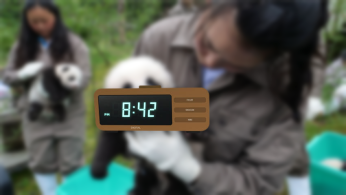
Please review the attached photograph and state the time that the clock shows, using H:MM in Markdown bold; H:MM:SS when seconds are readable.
**8:42**
